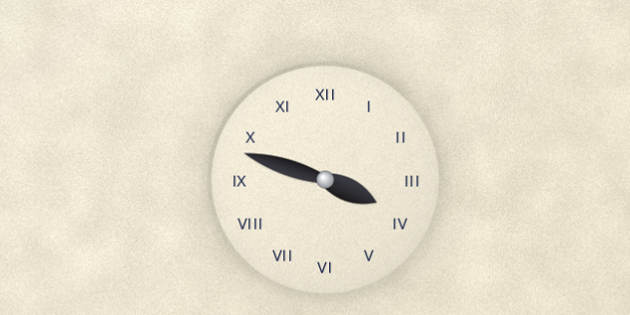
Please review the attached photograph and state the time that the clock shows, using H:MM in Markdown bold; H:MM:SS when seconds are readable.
**3:48**
